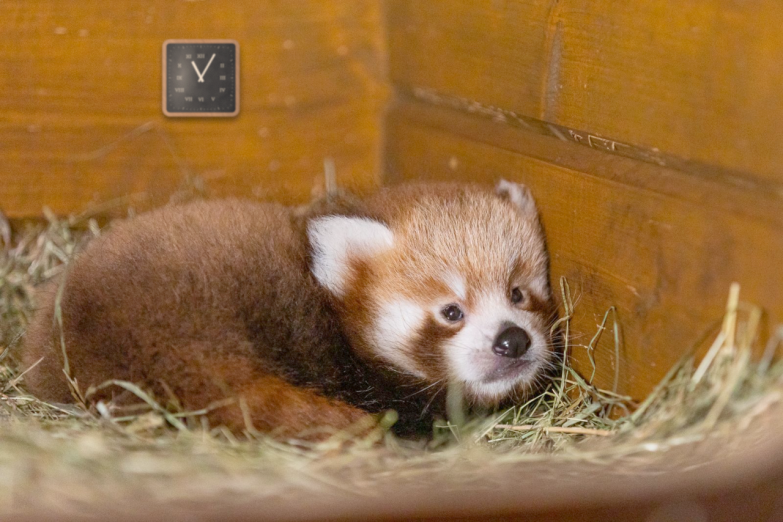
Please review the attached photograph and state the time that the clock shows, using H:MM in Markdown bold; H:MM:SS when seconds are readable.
**11:05**
